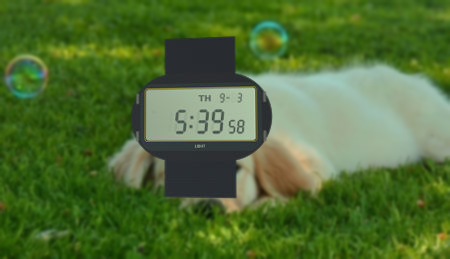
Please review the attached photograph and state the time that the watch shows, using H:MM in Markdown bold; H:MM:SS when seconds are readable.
**5:39:58**
